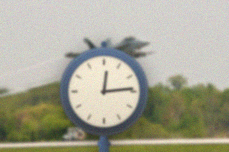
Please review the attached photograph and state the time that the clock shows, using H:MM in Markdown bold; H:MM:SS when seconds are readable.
**12:14**
